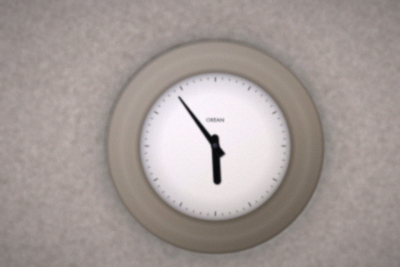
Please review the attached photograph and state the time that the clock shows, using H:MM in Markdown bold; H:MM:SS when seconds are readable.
**5:54**
